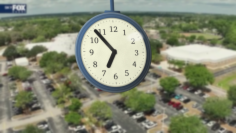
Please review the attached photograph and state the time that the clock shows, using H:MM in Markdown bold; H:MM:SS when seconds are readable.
**6:53**
